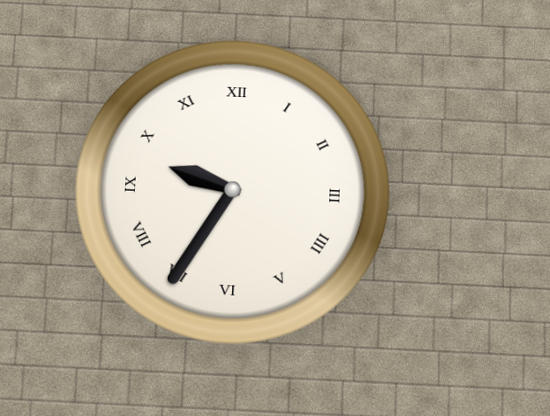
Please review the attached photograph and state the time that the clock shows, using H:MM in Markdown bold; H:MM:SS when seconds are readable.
**9:35**
